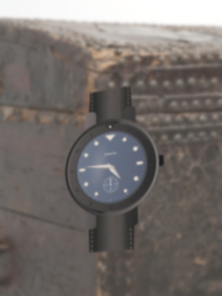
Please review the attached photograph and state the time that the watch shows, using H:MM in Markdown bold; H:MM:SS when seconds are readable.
**4:46**
